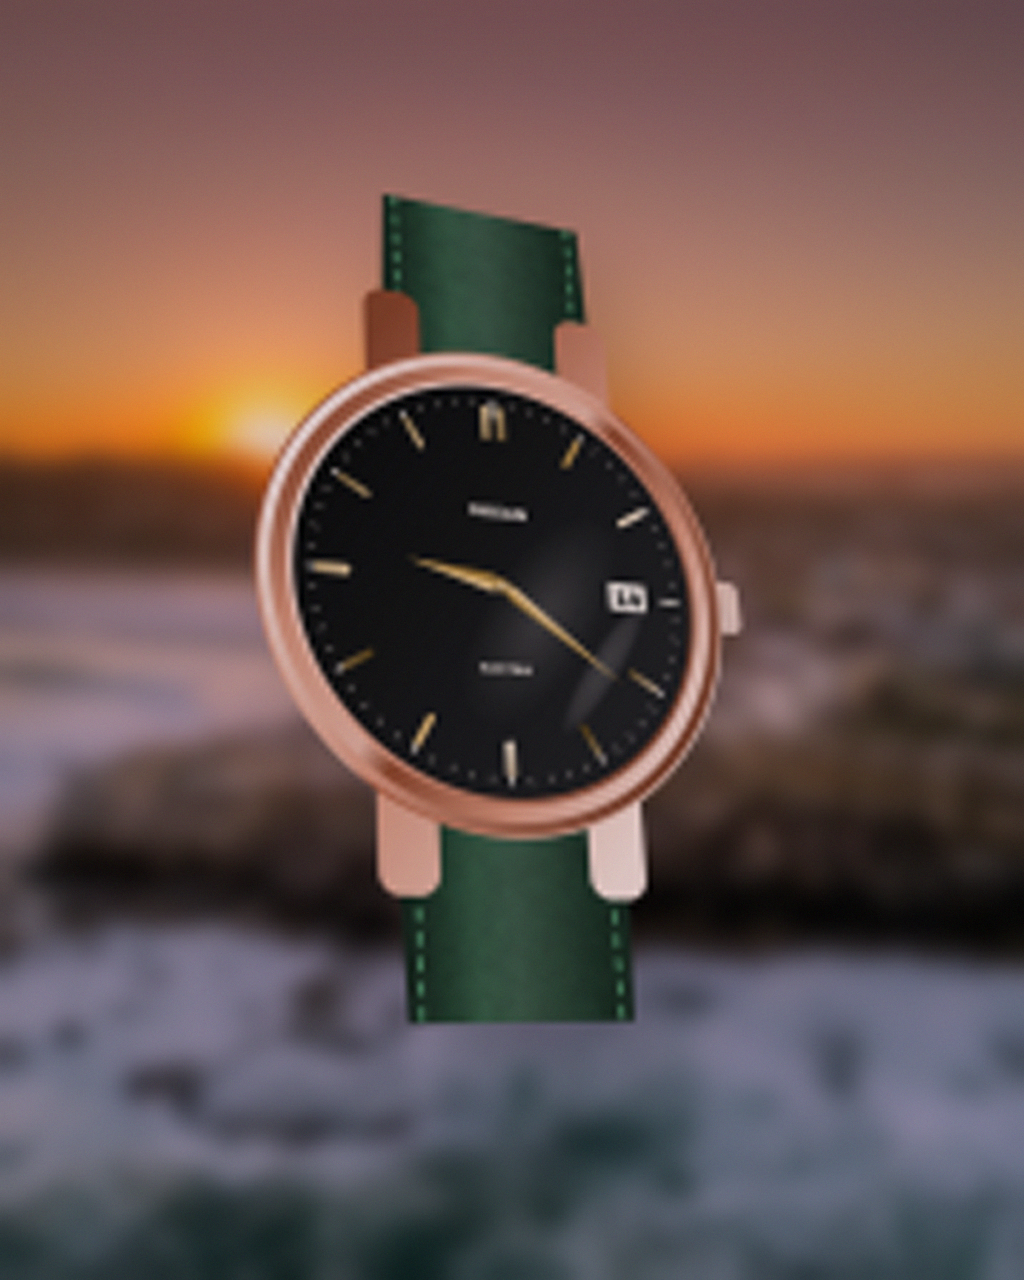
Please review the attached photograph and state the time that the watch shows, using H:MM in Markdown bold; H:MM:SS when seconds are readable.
**9:21**
